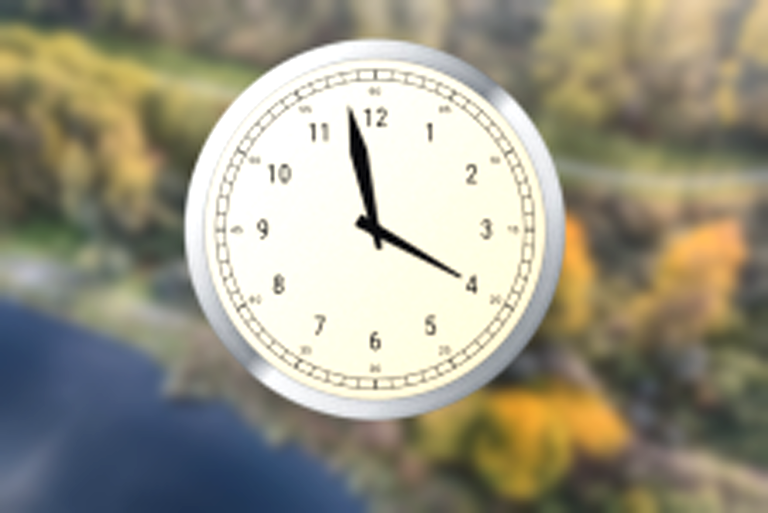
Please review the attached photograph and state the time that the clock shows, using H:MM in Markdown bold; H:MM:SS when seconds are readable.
**3:58**
